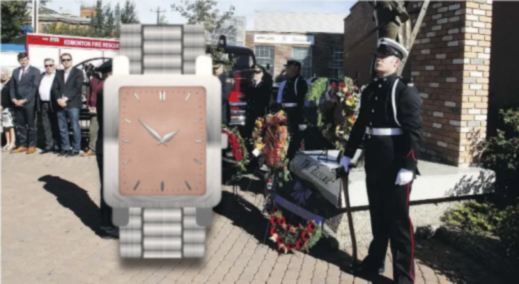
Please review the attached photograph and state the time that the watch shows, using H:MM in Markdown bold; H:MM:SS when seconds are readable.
**1:52**
